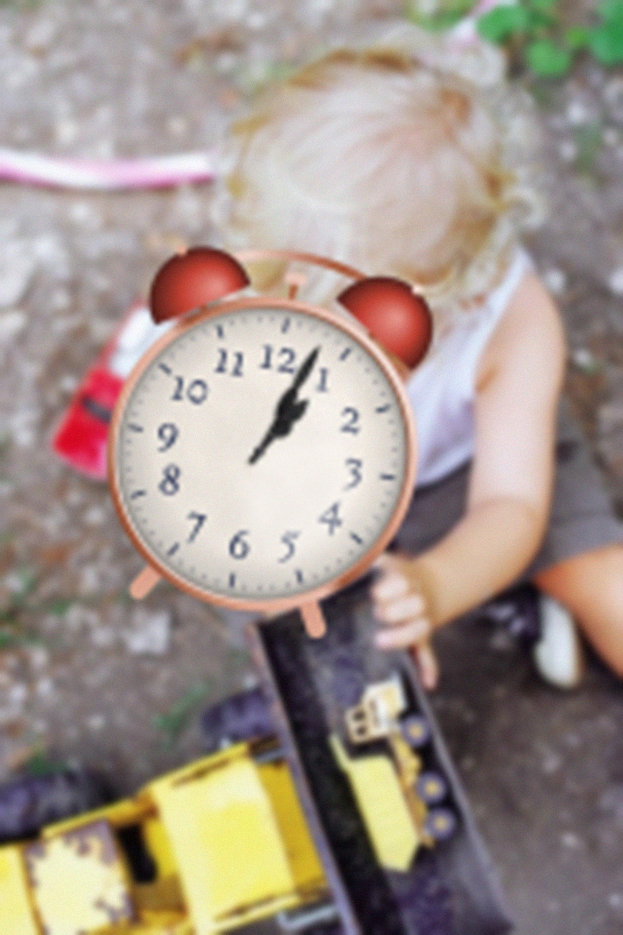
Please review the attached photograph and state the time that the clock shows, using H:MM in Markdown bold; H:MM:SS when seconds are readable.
**1:03**
